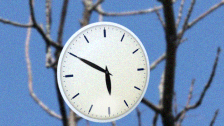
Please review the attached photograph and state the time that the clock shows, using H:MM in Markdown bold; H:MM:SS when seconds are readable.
**5:50**
